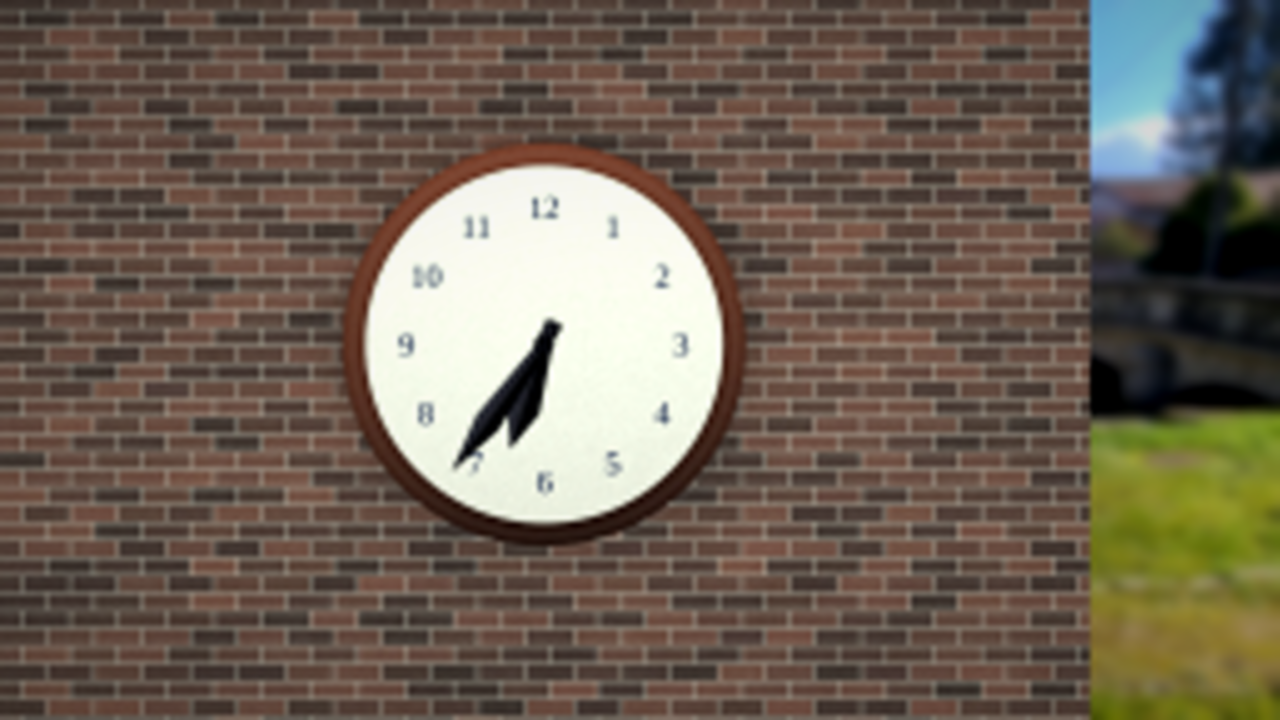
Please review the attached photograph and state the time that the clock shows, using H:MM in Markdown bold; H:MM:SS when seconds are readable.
**6:36**
